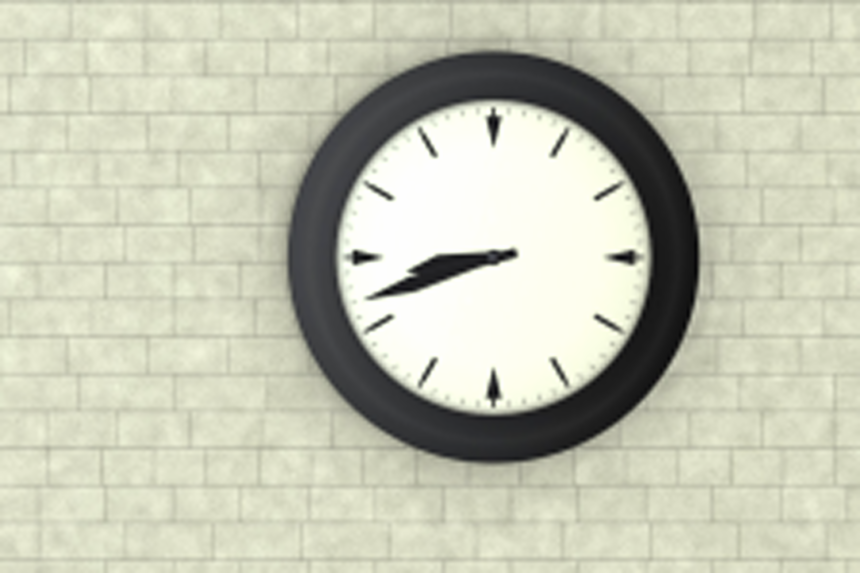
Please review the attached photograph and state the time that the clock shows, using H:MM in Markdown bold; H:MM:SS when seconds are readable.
**8:42**
